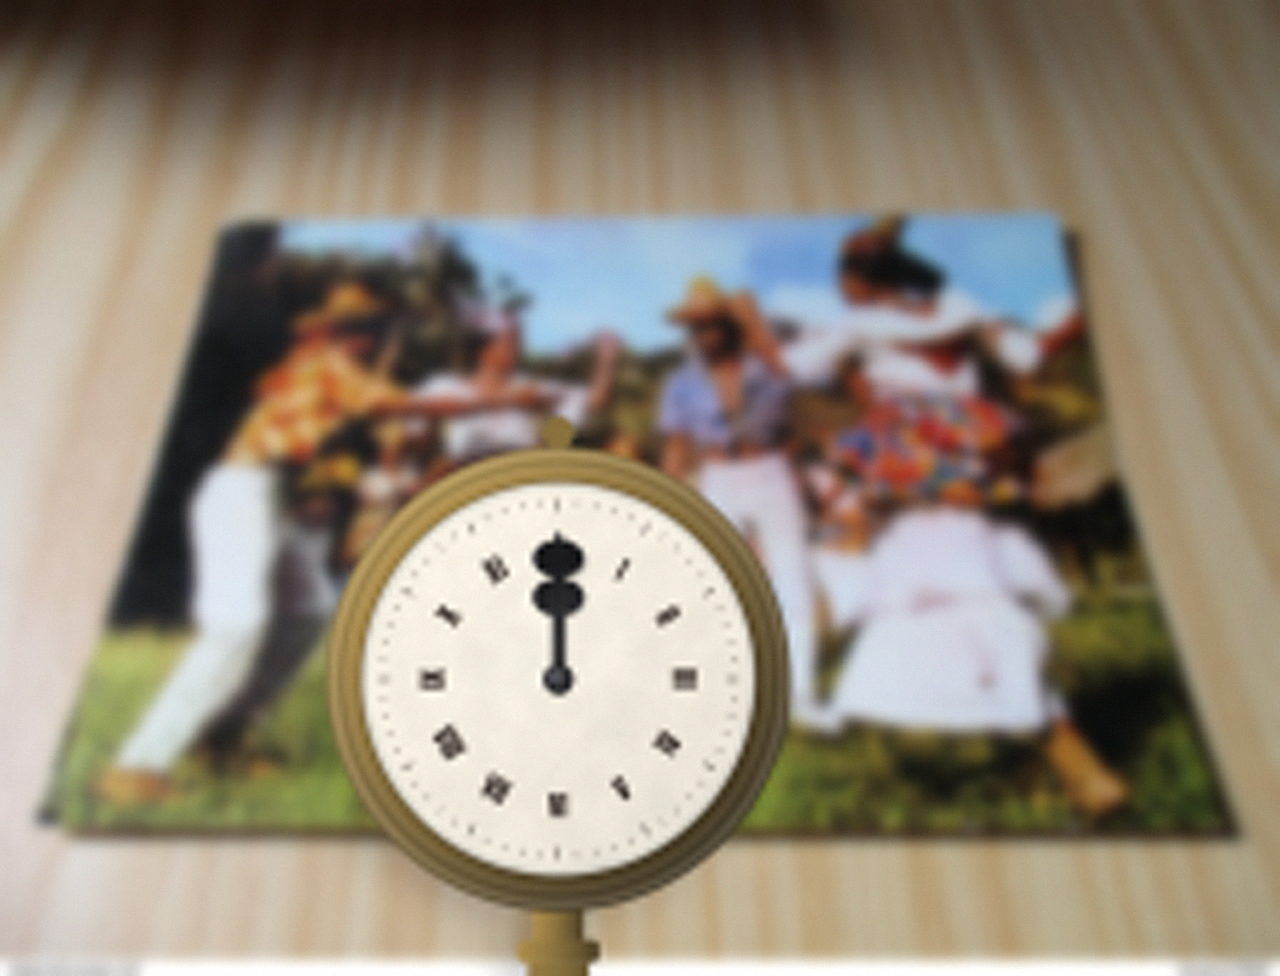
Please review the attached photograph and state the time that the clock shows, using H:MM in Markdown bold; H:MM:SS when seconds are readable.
**12:00**
